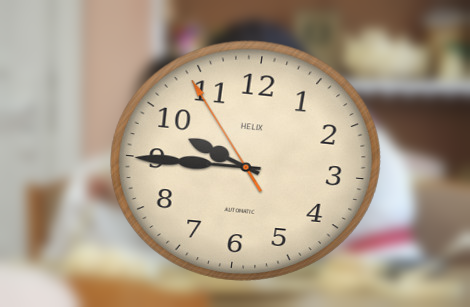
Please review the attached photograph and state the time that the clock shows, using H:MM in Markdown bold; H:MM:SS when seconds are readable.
**9:44:54**
